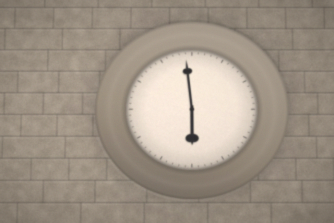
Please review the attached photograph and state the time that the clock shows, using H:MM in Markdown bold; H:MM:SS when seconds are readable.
**5:59**
